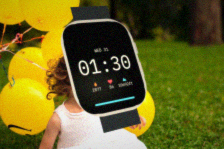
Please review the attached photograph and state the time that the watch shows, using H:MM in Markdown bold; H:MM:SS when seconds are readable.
**1:30**
